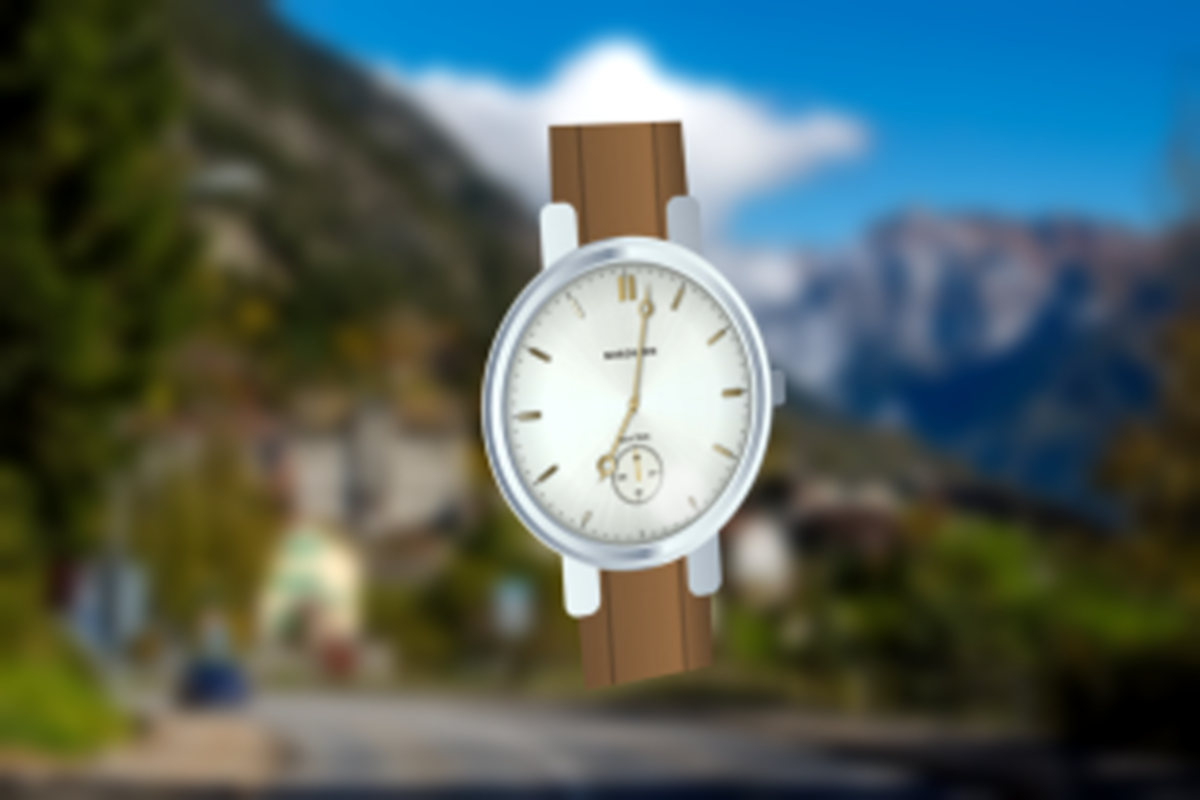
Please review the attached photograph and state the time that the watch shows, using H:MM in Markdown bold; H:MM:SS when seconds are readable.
**7:02**
